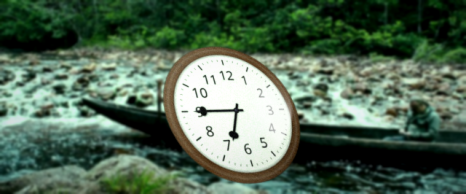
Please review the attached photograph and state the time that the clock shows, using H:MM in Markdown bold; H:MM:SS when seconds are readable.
**6:45**
